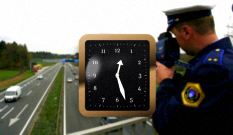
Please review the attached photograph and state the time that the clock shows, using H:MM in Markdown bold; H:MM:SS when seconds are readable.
**12:27**
